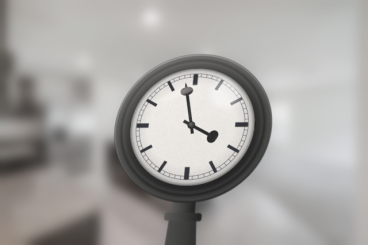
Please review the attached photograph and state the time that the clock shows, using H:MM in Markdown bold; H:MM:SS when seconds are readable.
**3:58**
